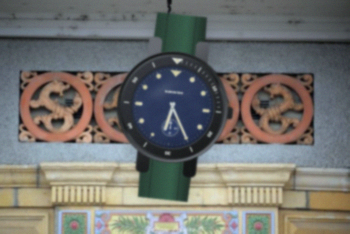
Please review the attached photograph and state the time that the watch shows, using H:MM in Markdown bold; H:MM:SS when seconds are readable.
**6:25**
